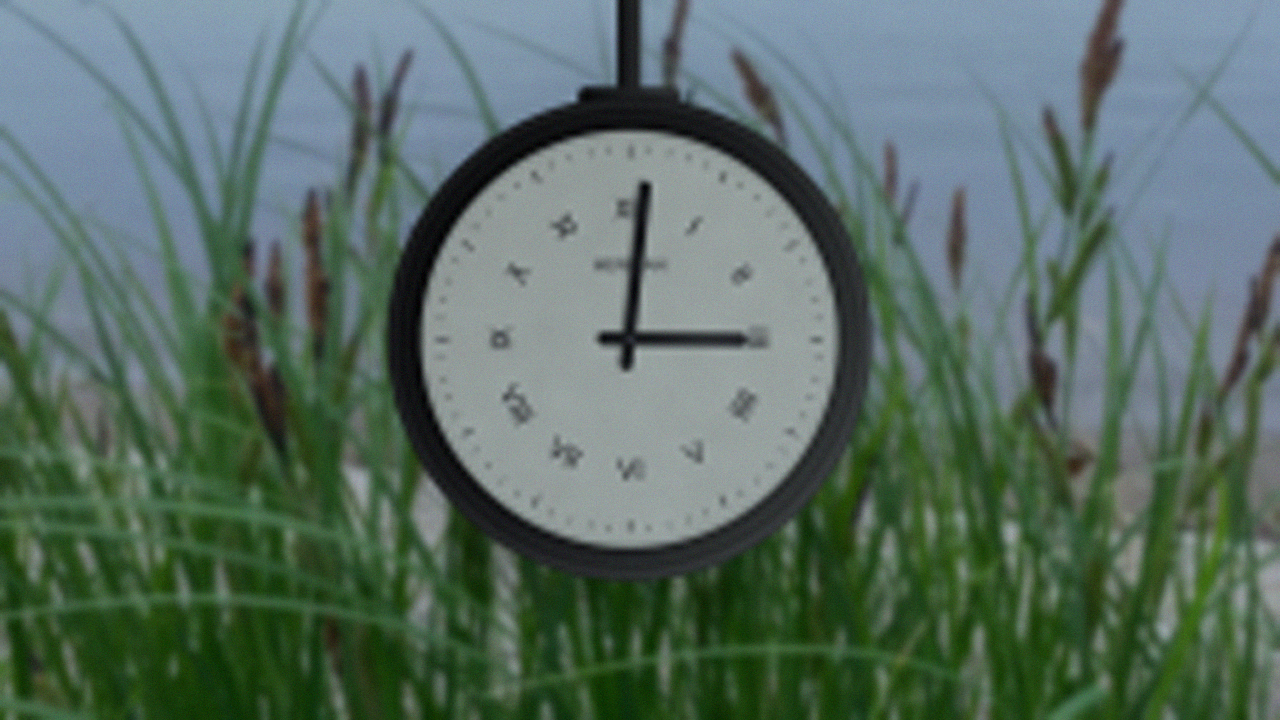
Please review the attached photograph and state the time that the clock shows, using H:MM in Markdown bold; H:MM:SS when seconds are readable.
**3:01**
